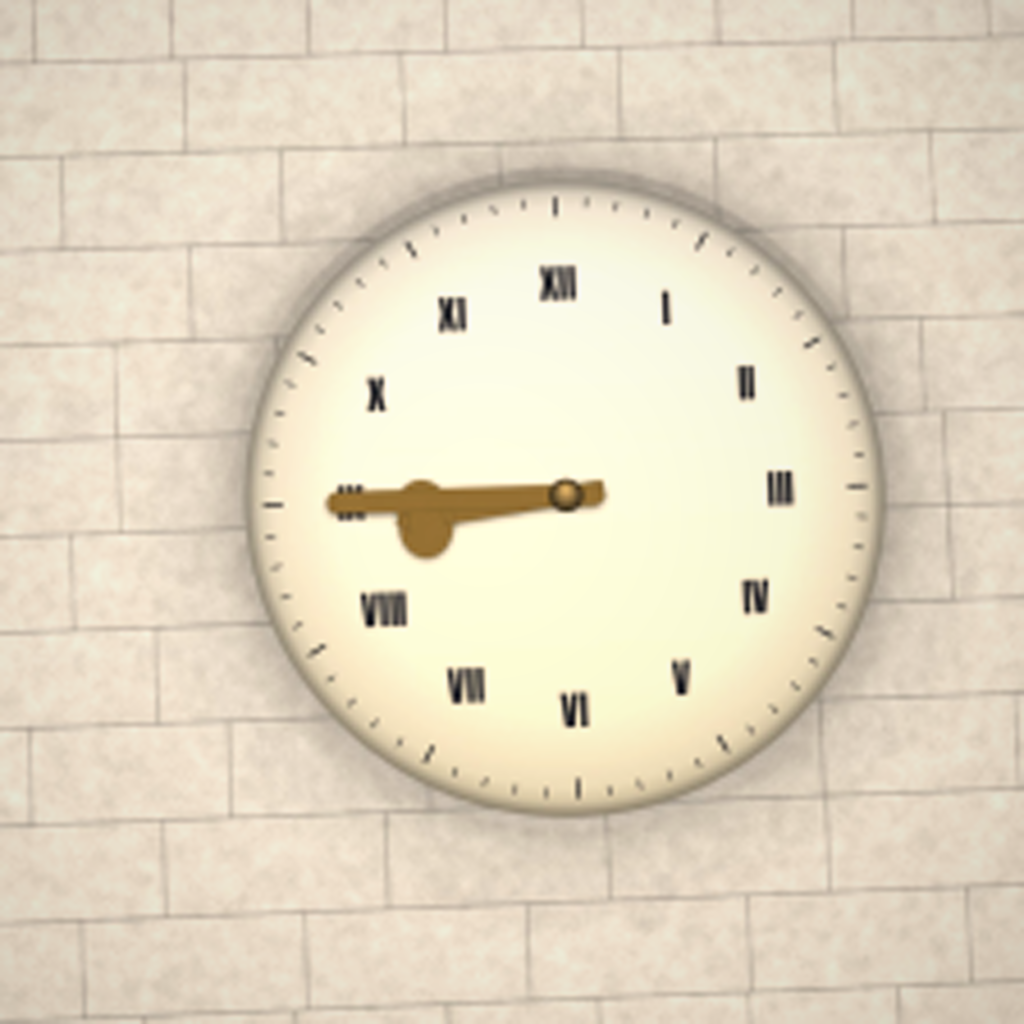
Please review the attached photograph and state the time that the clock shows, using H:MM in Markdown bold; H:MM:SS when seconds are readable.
**8:45**
